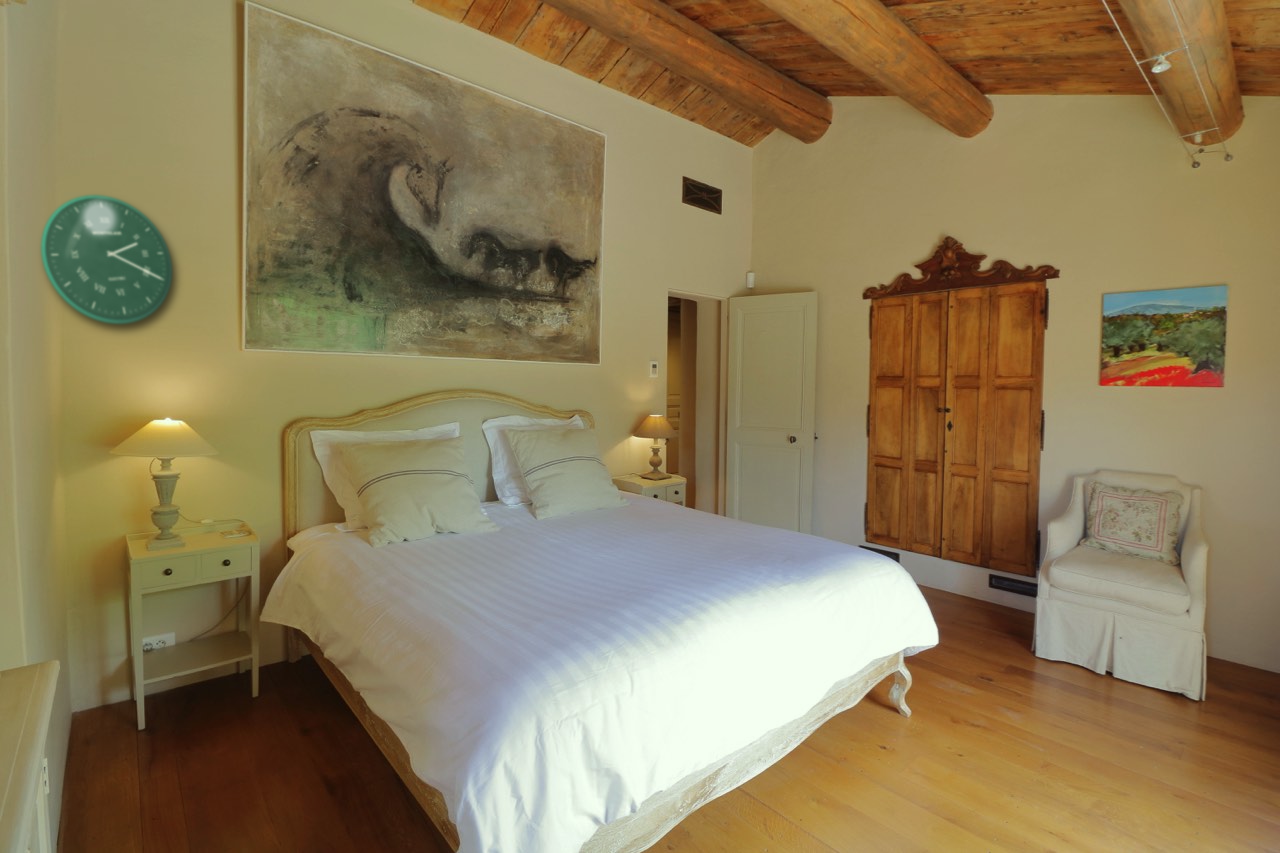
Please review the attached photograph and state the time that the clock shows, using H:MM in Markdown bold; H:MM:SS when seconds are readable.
**2:20**
